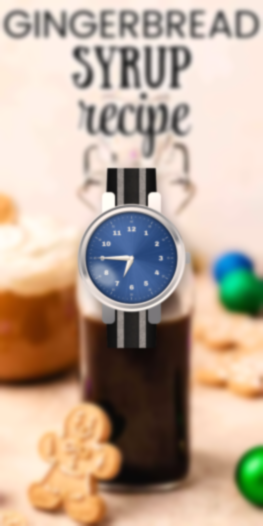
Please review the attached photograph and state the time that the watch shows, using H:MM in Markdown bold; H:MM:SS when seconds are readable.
**6:45**
